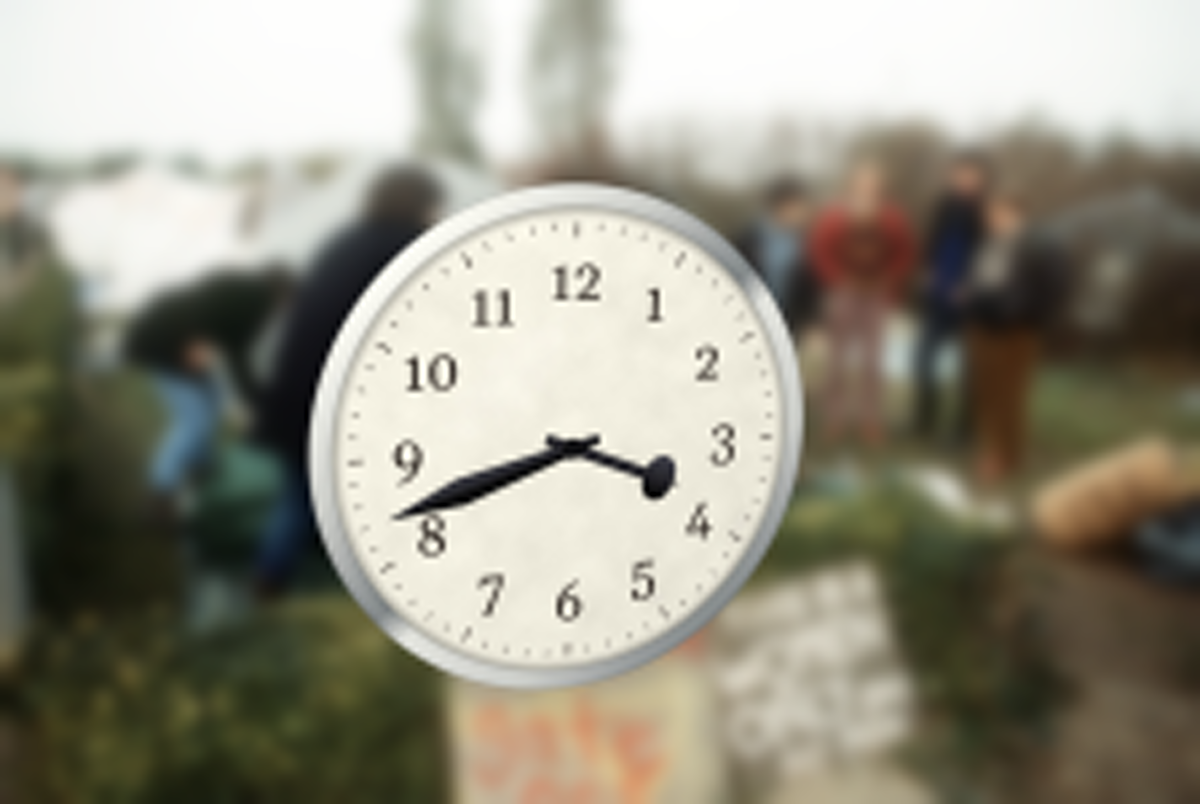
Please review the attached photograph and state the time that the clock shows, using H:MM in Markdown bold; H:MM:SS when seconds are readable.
**3:42**
